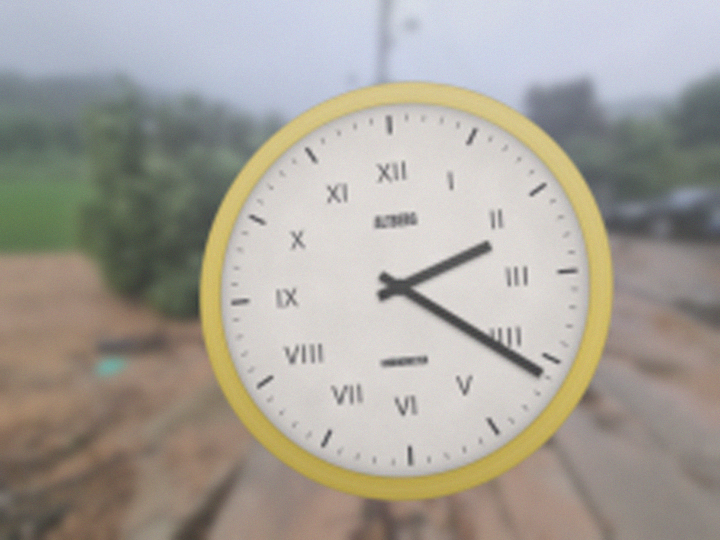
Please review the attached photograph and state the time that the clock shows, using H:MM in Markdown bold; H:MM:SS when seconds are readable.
**2:21**
